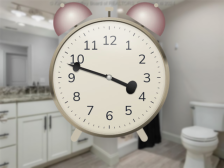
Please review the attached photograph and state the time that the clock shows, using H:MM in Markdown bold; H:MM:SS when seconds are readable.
**3:48**
